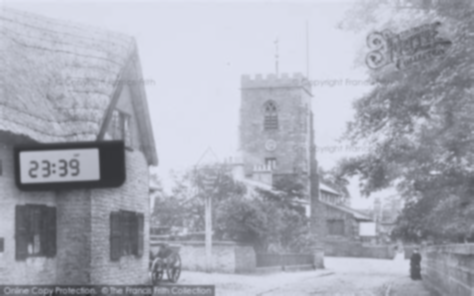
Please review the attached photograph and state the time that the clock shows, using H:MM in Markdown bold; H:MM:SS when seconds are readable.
**23:39**
